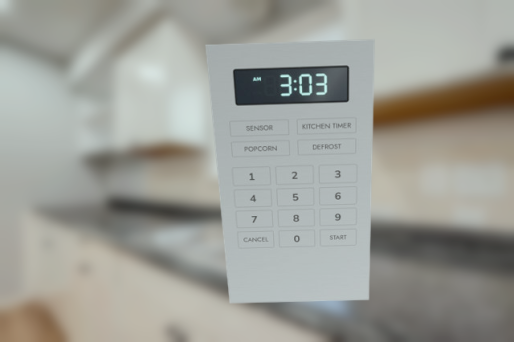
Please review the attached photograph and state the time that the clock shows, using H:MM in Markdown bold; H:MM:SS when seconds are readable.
**3:03**
